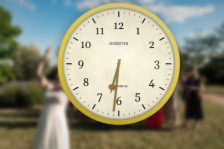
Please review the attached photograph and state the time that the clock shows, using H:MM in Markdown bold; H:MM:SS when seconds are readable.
**6:31**
